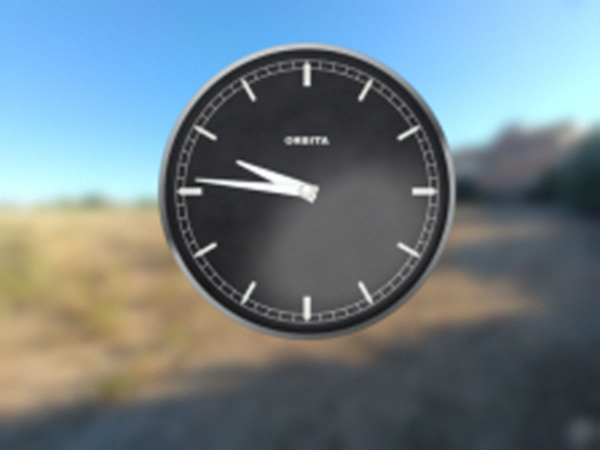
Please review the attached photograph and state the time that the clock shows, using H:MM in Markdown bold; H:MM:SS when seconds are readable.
**9:46**
